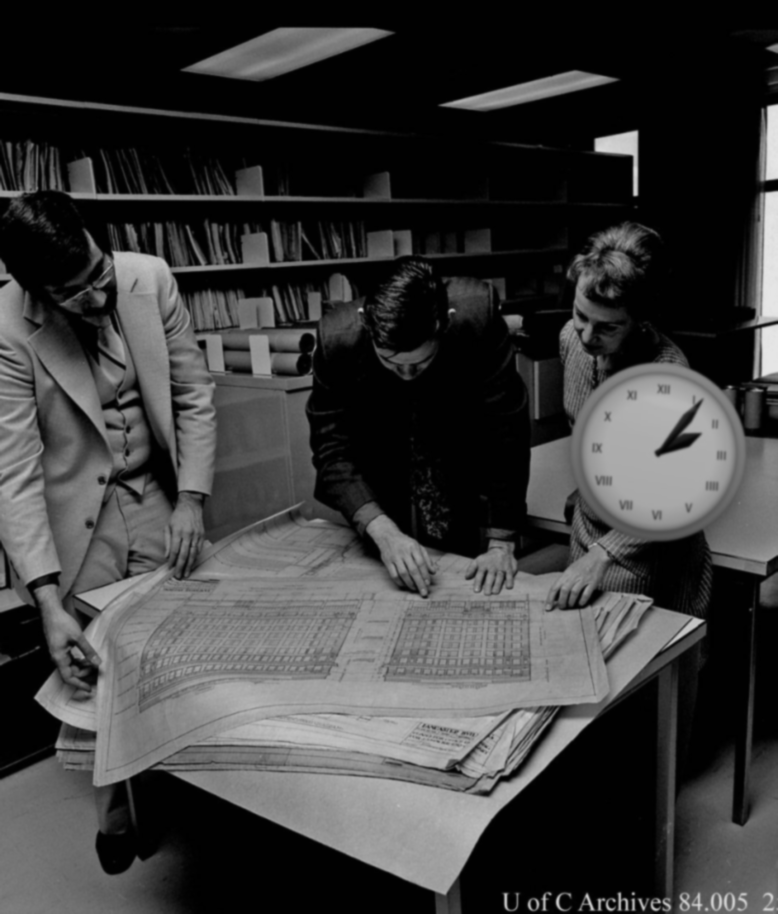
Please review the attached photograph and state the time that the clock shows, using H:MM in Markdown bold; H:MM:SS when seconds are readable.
**2:06**
